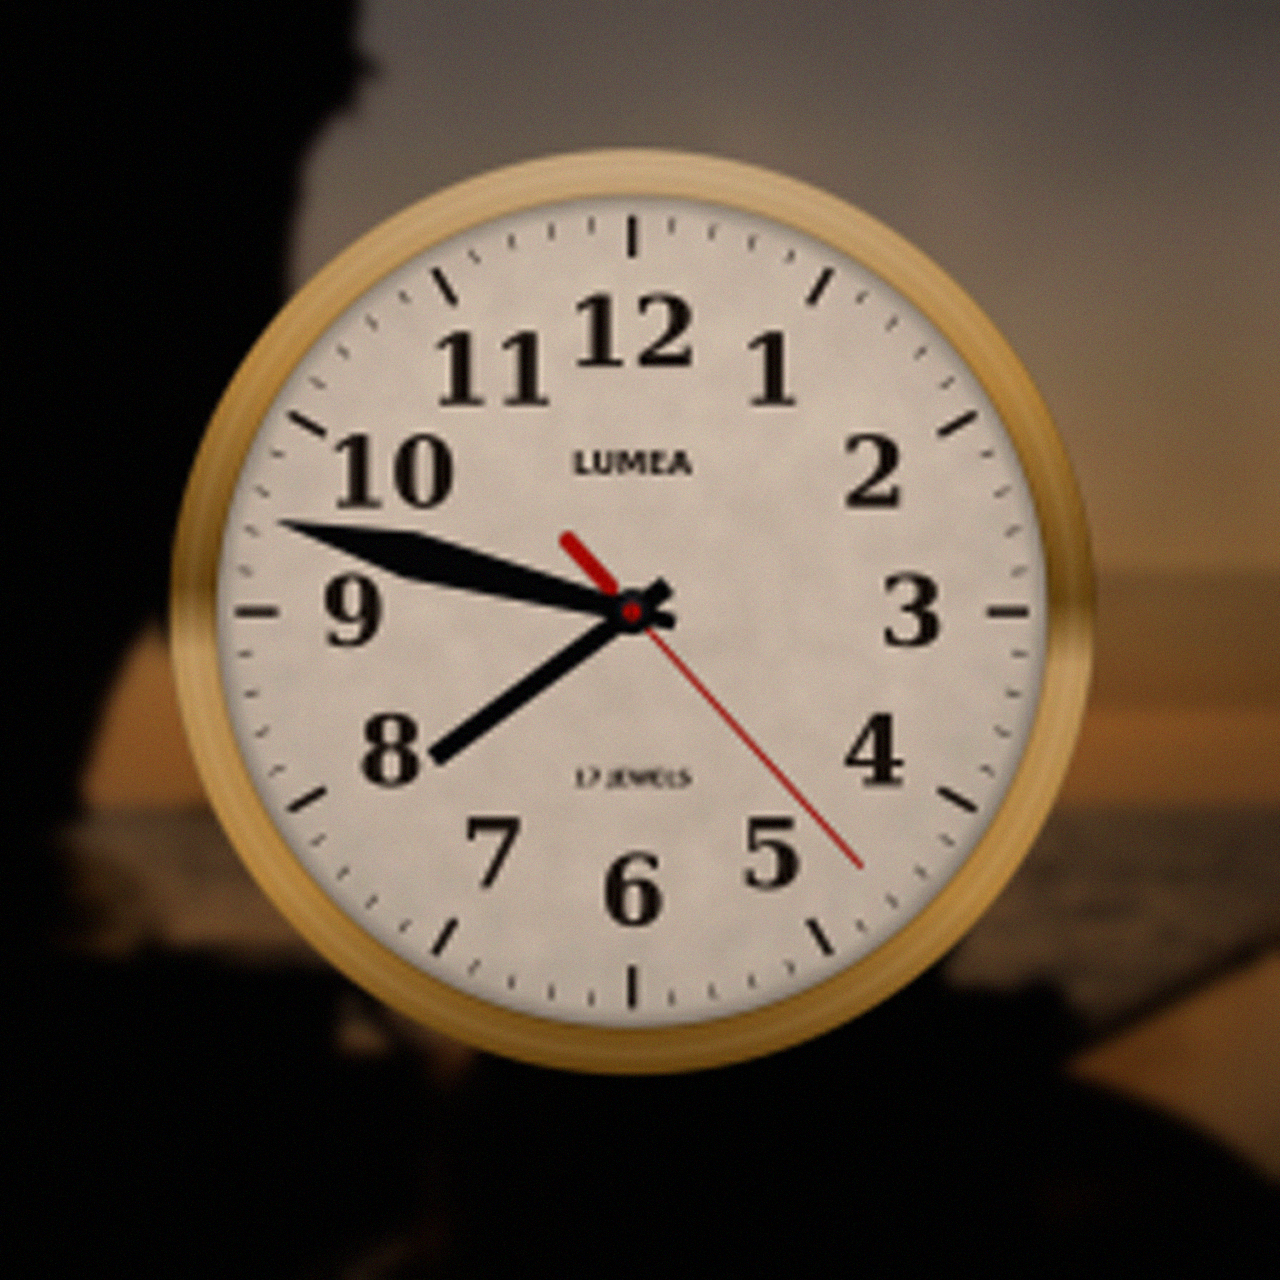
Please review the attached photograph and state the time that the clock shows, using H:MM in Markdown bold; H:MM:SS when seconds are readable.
**7:47:23**
